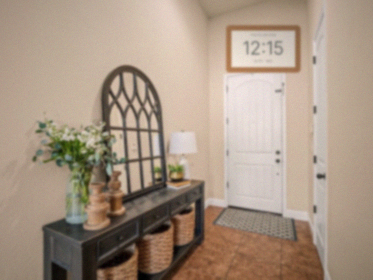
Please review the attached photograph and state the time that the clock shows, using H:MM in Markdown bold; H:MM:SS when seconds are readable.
**12:15**
